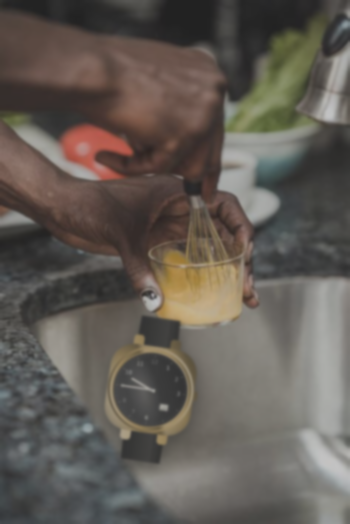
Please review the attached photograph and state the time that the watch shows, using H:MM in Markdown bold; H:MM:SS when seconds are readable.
**9:45**
